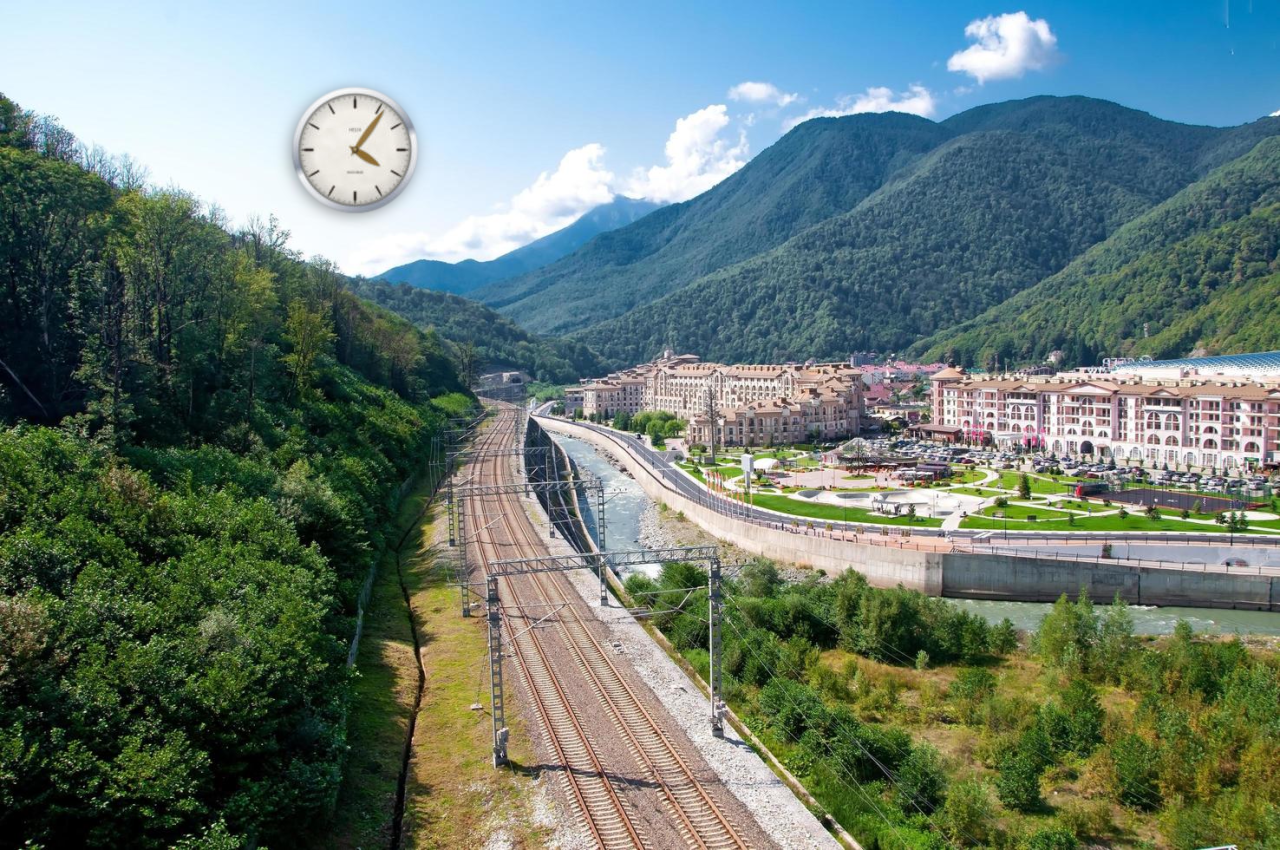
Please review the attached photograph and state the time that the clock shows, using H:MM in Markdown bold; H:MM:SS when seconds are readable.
**4:06**
